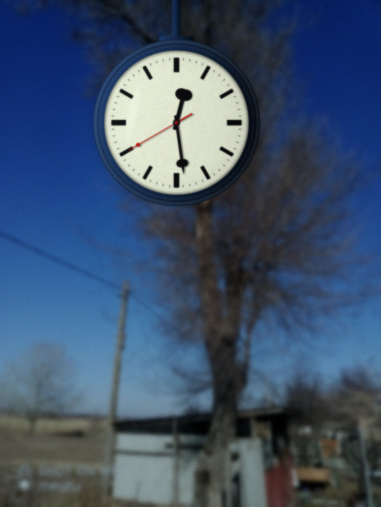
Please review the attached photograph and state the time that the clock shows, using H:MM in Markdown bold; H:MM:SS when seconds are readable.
**12:28:40**
